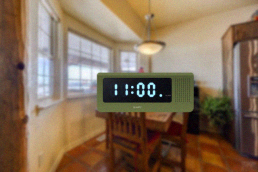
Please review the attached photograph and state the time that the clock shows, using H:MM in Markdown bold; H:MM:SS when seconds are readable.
**11:00**
